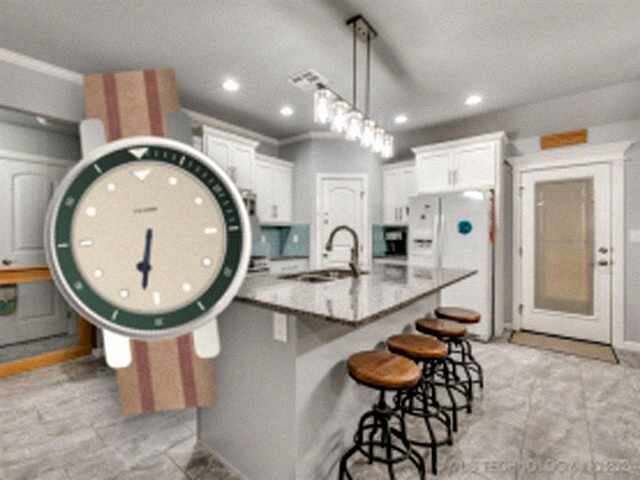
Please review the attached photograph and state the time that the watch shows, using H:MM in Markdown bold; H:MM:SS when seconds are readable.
**6:32**
